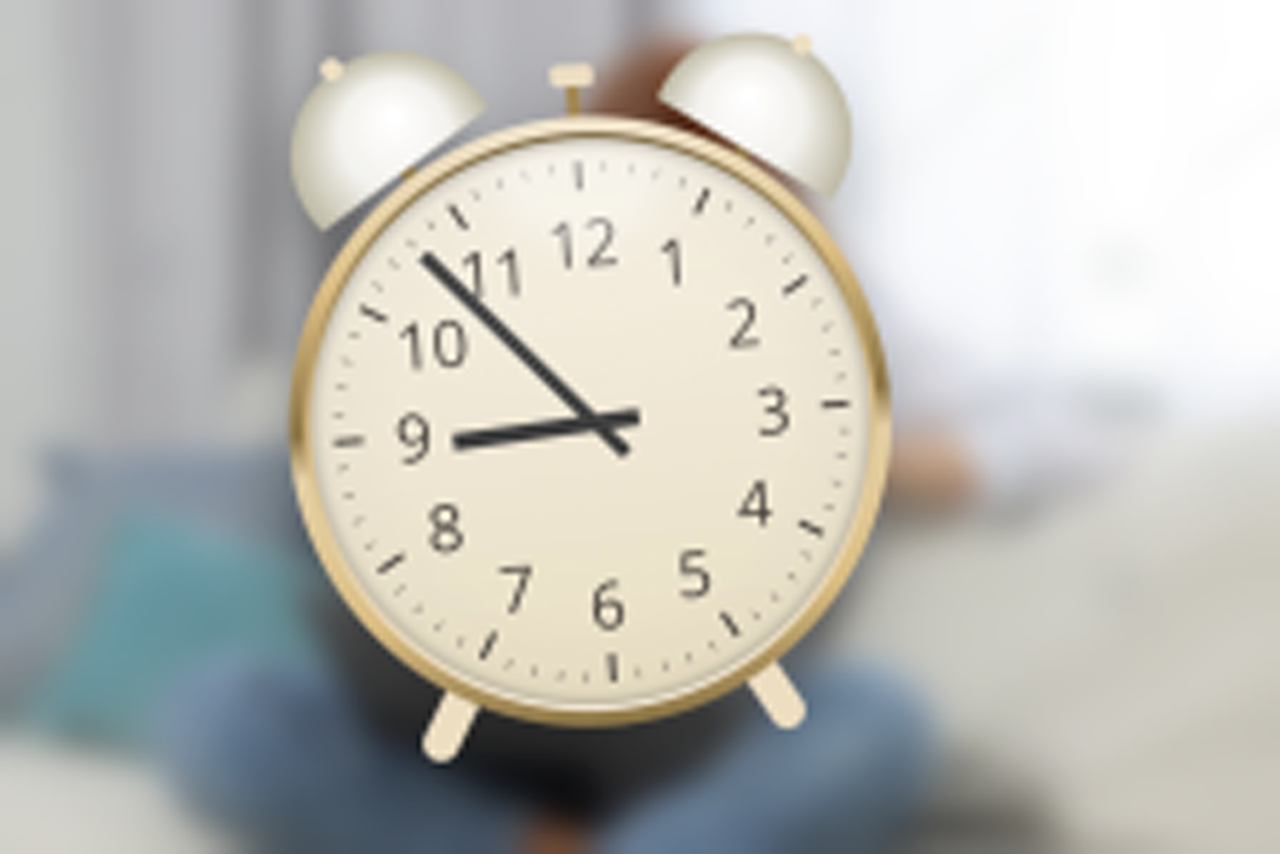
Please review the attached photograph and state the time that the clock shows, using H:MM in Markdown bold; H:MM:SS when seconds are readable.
**8:53**
